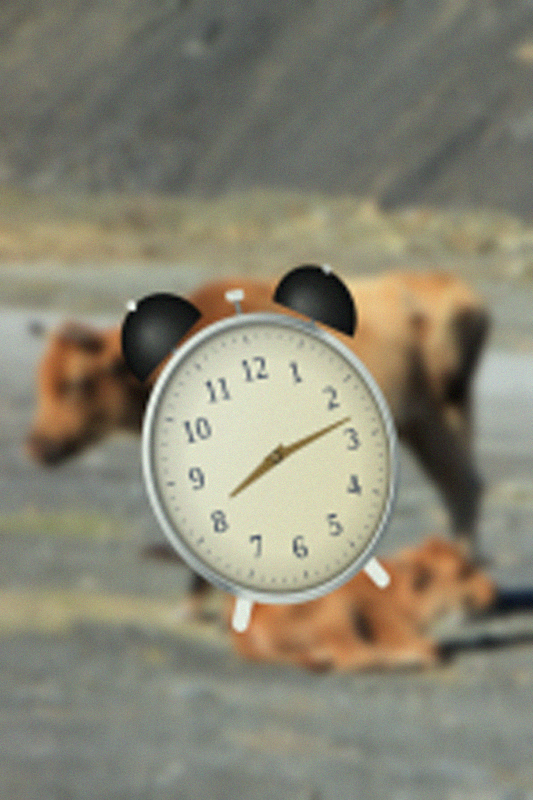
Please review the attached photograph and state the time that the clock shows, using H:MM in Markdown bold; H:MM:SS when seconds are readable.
**8:13**
